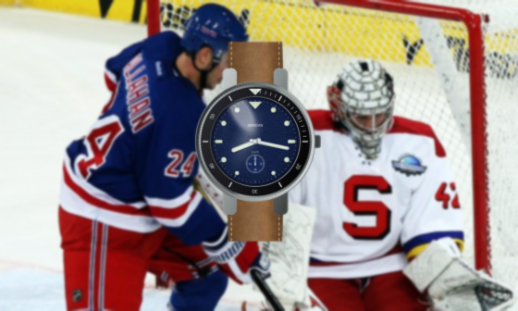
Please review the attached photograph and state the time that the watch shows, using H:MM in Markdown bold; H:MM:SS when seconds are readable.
**8:17**
